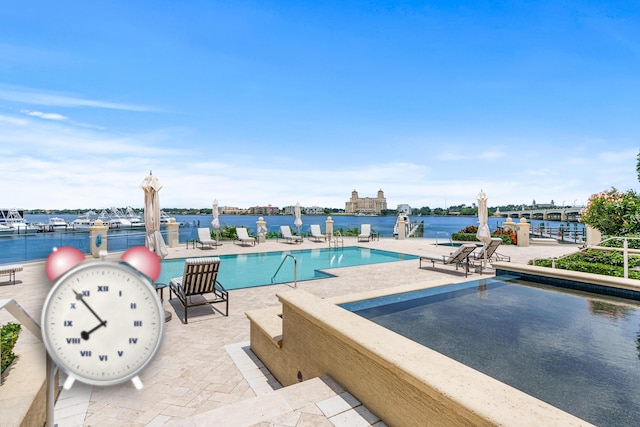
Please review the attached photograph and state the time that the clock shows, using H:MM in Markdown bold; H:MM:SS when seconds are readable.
**7:53**
